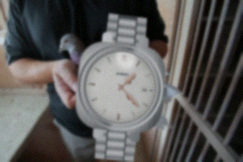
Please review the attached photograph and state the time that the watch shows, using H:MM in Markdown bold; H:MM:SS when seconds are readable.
**1:22**
